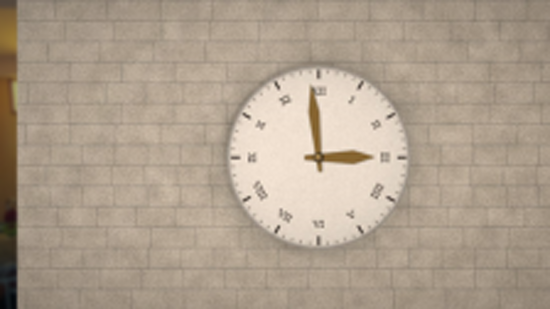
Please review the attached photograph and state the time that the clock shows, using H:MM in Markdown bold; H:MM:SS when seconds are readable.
**2:59**
